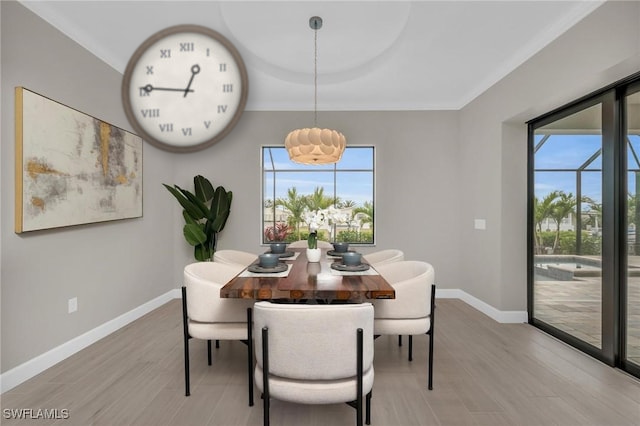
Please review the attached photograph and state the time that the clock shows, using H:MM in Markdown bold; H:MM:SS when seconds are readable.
**12:46**
